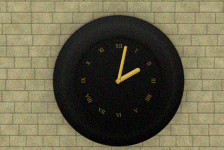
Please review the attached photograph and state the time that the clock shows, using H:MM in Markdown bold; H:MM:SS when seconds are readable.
**2:02**
